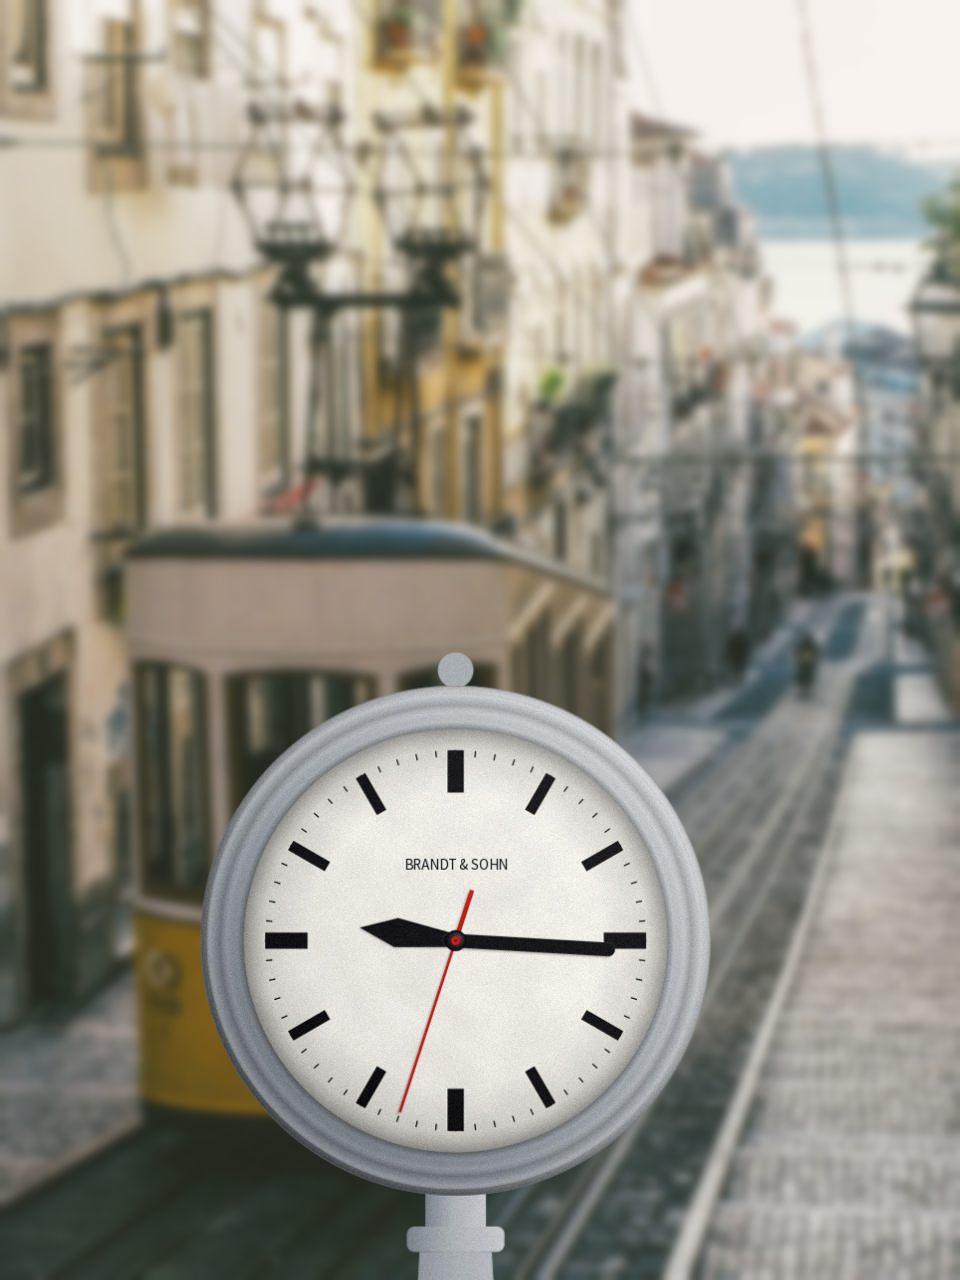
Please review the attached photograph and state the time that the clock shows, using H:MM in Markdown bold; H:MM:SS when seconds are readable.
**9:15:33**
